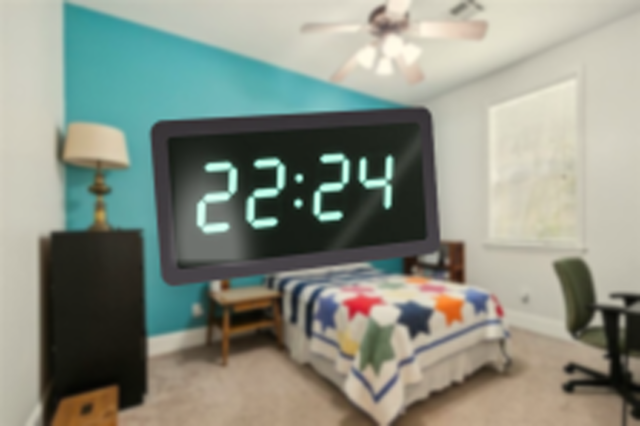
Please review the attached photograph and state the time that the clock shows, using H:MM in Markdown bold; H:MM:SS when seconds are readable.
**22:24**
